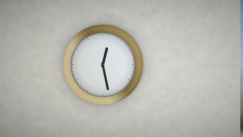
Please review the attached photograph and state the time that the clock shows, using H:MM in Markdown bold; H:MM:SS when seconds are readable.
**12:28**
